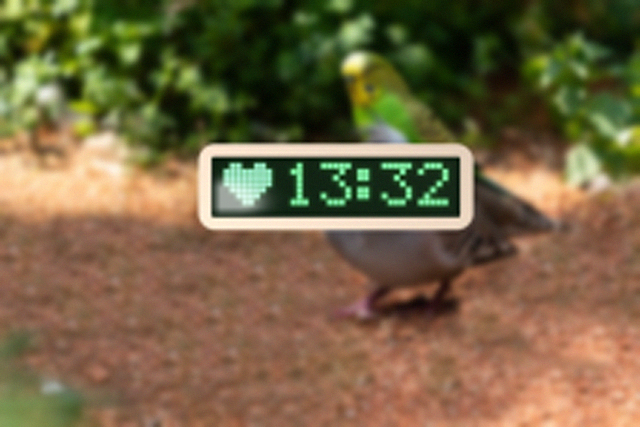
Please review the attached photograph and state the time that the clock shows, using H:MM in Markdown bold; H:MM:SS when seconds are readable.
**13:32**
